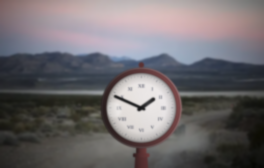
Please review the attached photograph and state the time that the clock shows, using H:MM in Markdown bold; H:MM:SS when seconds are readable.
**1:49**
